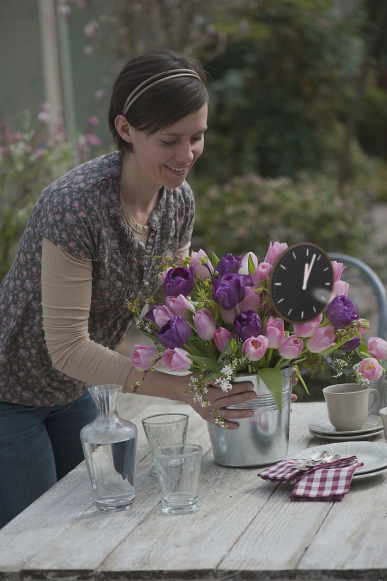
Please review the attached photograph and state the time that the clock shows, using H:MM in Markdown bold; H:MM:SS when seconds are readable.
**12:03**
